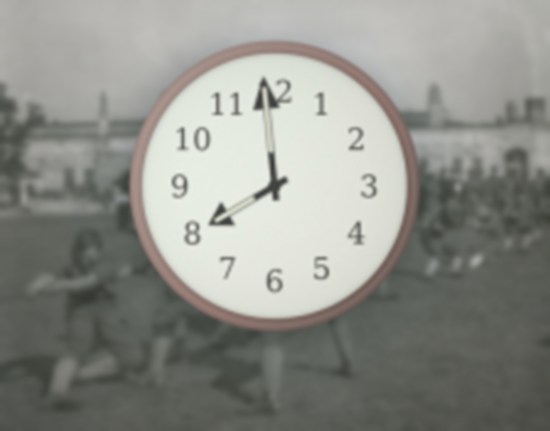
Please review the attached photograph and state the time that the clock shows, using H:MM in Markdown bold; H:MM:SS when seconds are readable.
**7:59**
